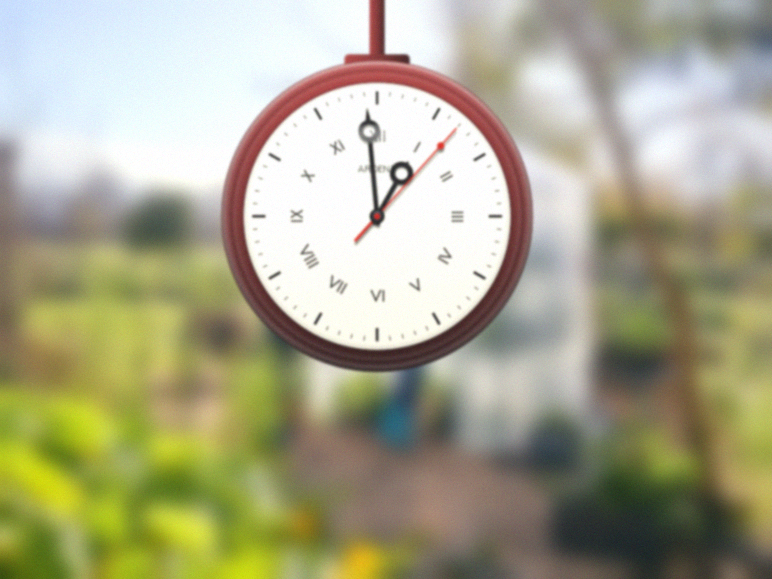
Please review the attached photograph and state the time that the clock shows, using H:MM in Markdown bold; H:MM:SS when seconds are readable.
**12:59:07**
